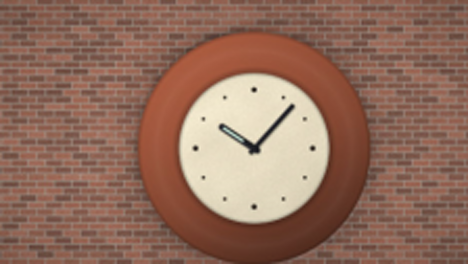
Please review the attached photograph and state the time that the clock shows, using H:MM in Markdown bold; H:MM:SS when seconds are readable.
**10:07**
